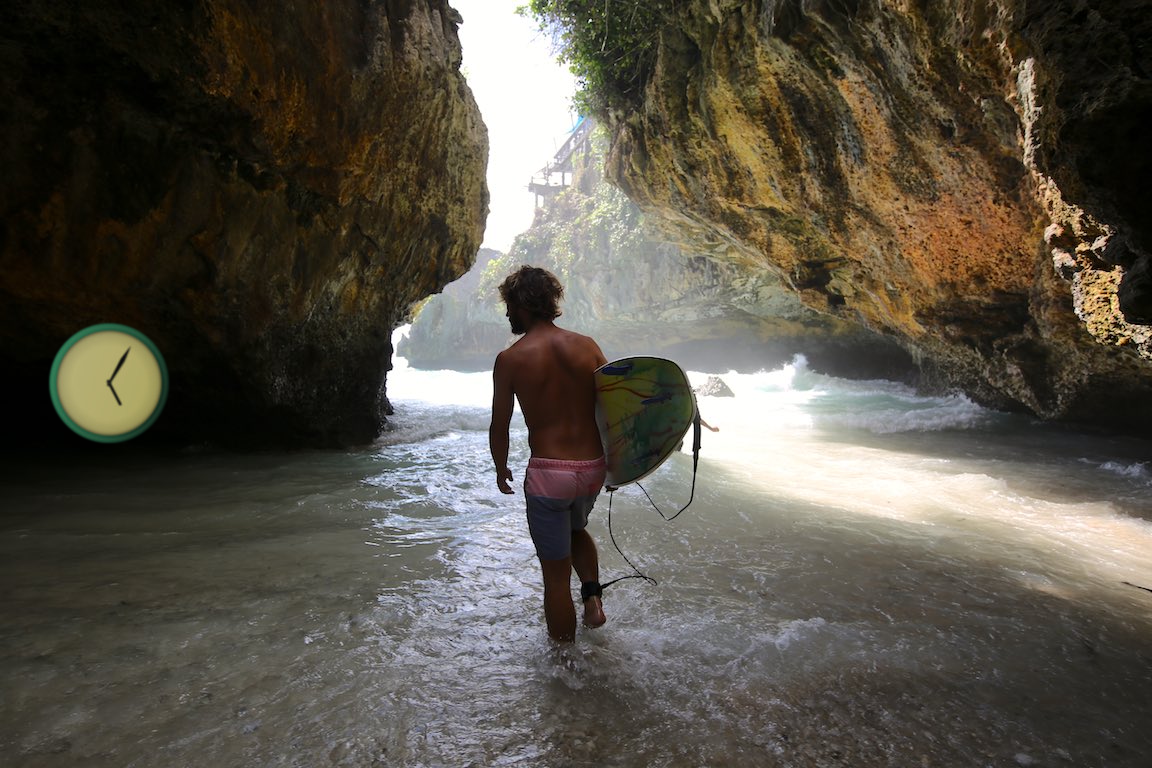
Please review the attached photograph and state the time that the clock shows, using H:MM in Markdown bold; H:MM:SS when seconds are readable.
**5:05**
